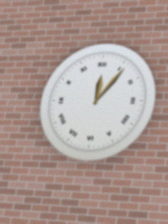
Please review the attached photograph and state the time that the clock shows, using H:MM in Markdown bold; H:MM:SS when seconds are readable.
**12:06**
